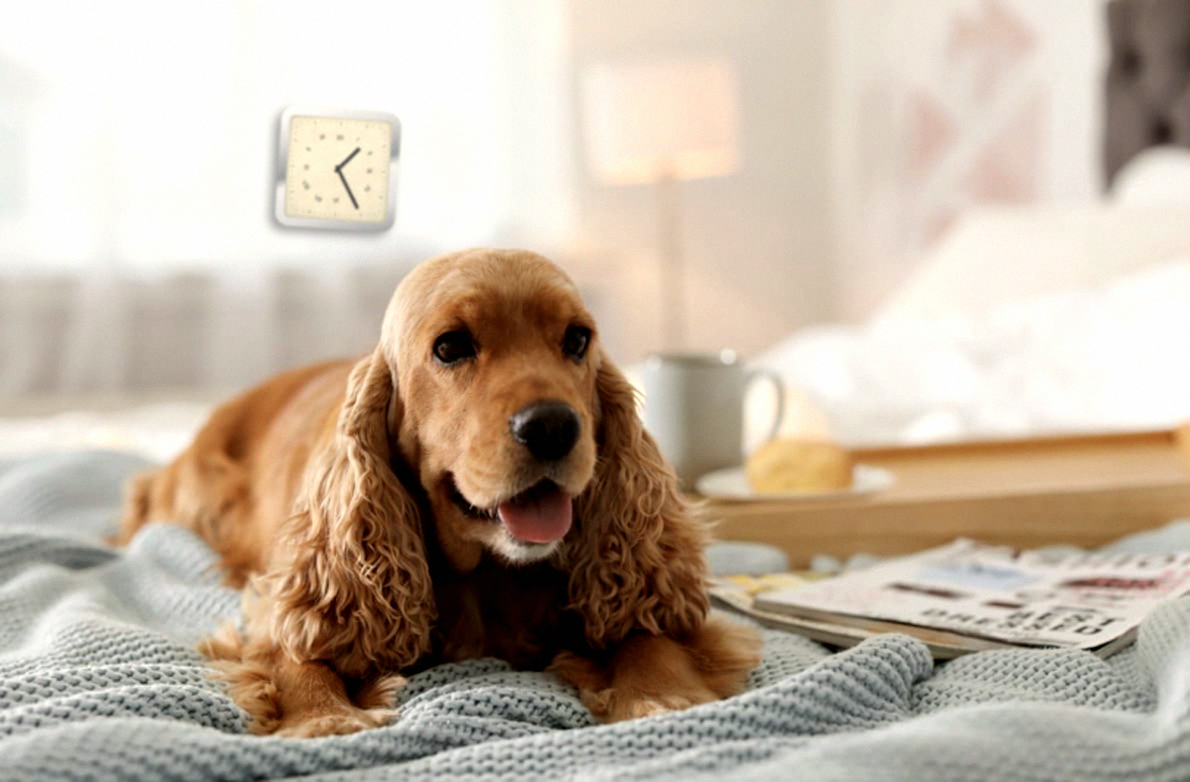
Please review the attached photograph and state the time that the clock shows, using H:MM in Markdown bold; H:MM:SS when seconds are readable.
**1:25**
